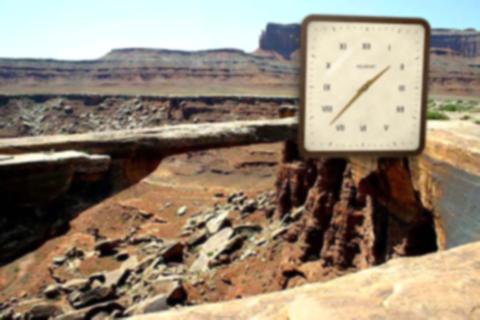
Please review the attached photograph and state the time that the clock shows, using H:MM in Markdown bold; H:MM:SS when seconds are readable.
**1:37**
